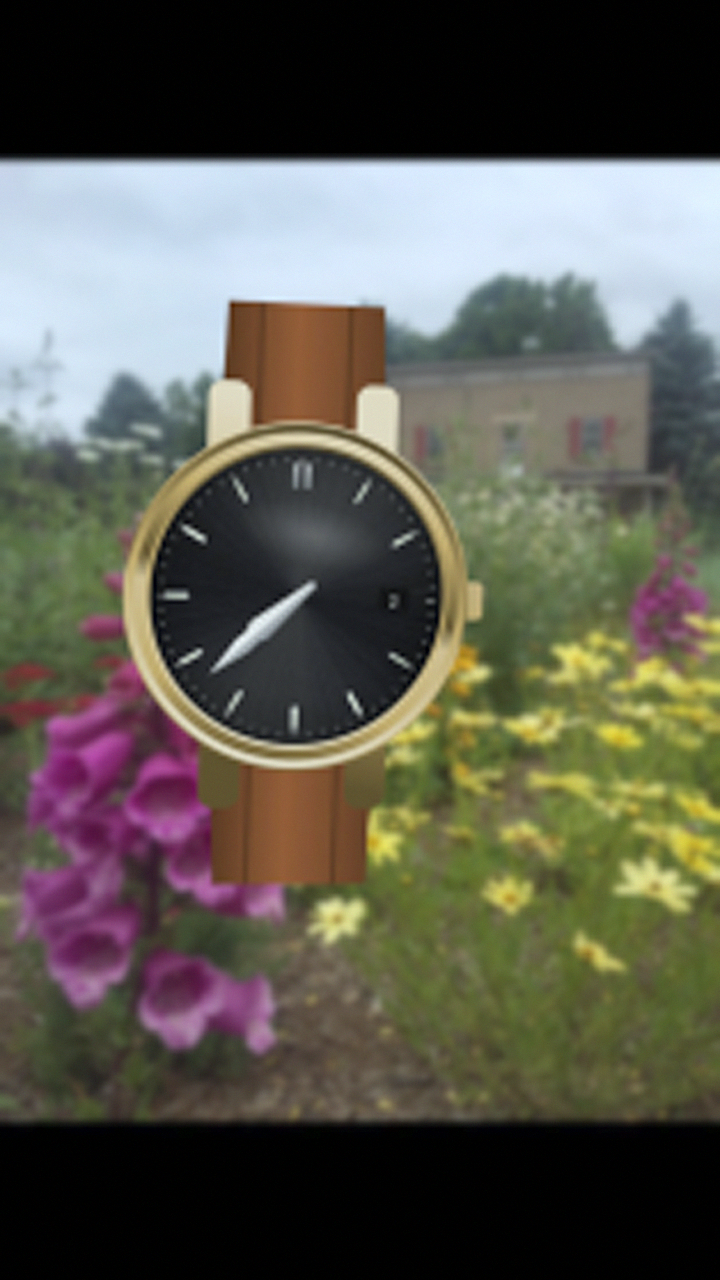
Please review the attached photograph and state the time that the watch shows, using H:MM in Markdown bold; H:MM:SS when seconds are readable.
**7:38**
